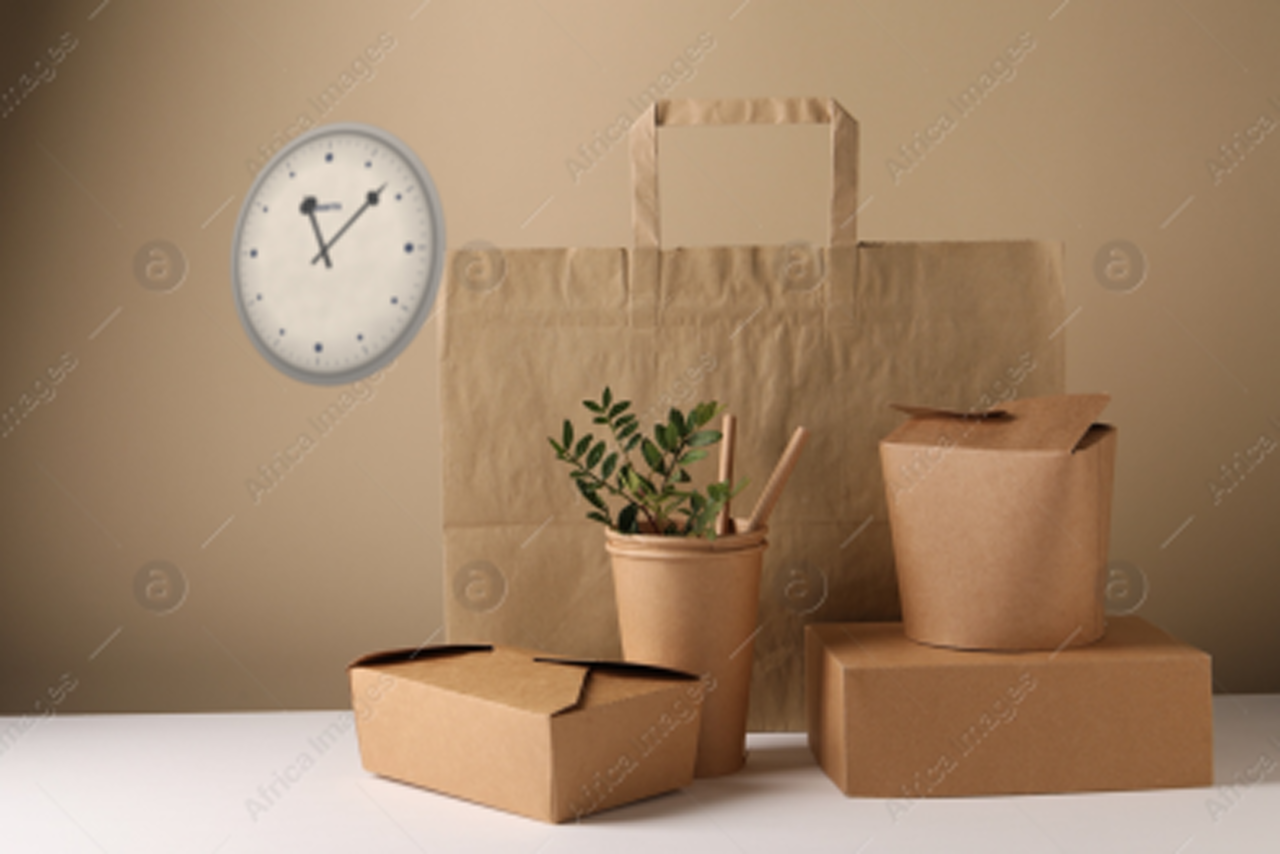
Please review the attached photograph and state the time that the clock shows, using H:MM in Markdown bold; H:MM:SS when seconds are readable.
**11:08**
